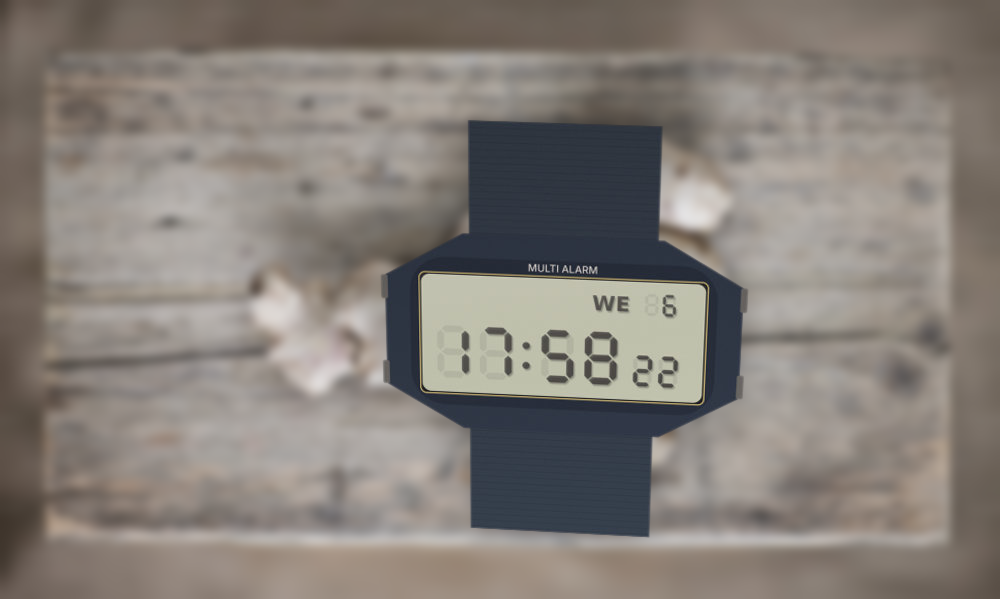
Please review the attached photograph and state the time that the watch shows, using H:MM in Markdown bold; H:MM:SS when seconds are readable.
**17:58:22**
